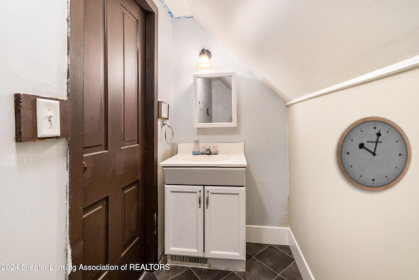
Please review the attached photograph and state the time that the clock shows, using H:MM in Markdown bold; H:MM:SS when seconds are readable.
**10:02**
